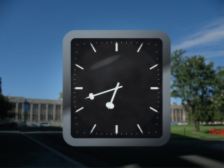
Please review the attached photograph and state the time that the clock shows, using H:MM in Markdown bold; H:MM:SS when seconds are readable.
**6:42**
